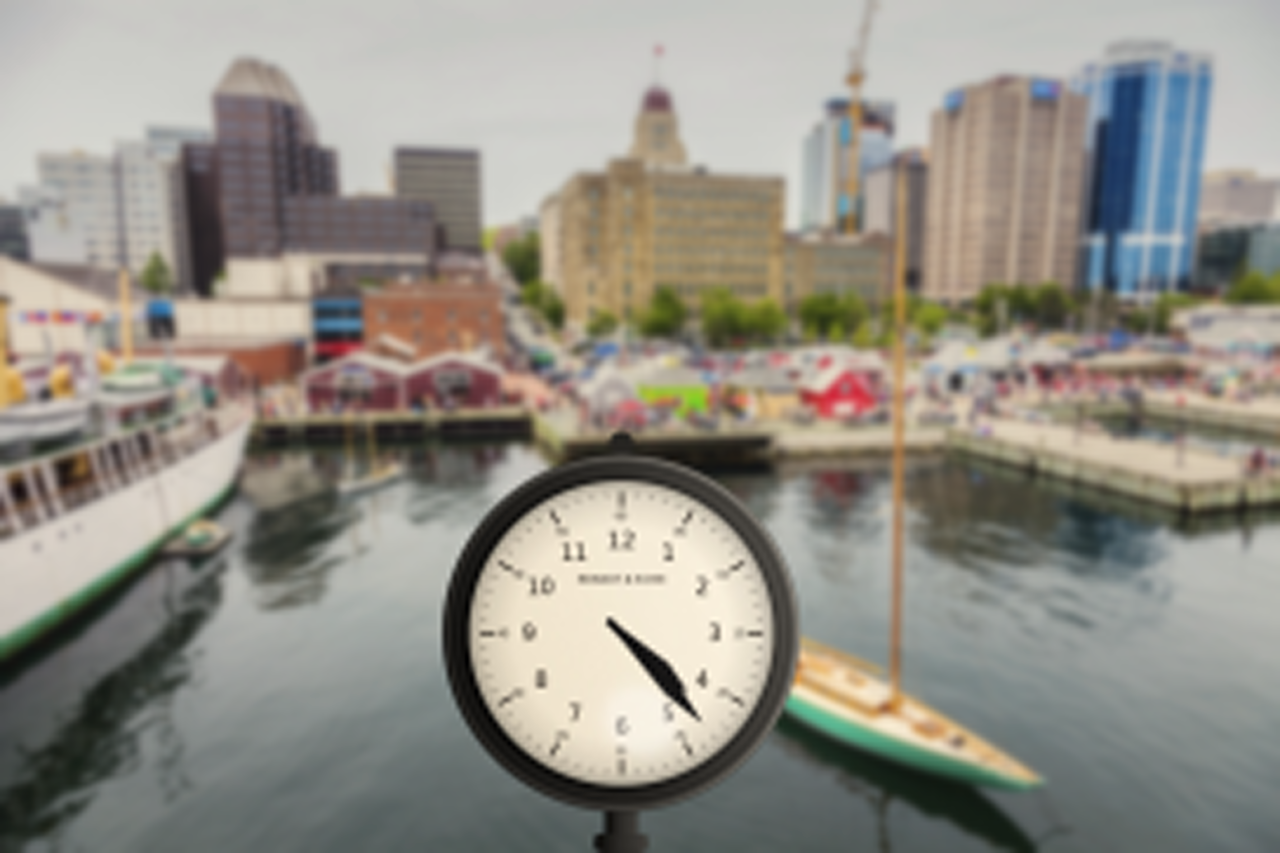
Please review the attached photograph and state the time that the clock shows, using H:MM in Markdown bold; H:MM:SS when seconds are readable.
**4:23**
